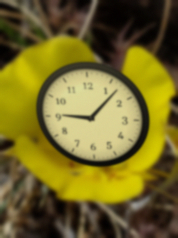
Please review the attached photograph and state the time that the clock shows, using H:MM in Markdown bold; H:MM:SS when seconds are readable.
**9:07**
